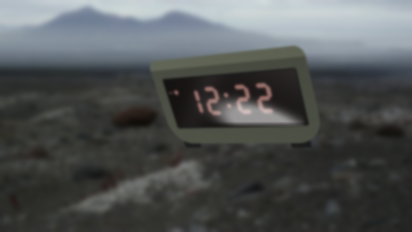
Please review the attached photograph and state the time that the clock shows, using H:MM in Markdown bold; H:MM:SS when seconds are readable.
**12:22**
